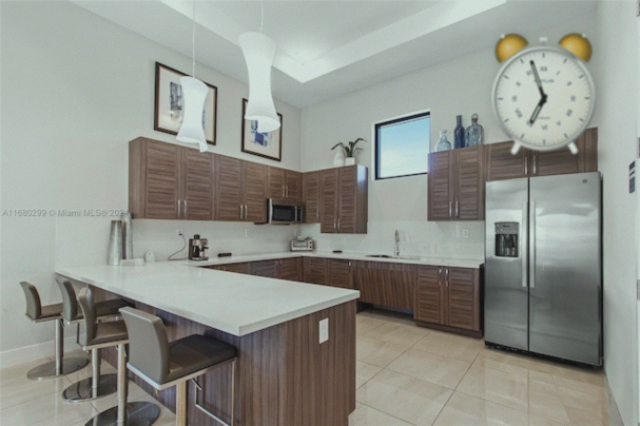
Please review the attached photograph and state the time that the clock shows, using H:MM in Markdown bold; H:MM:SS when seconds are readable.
**6:57**
